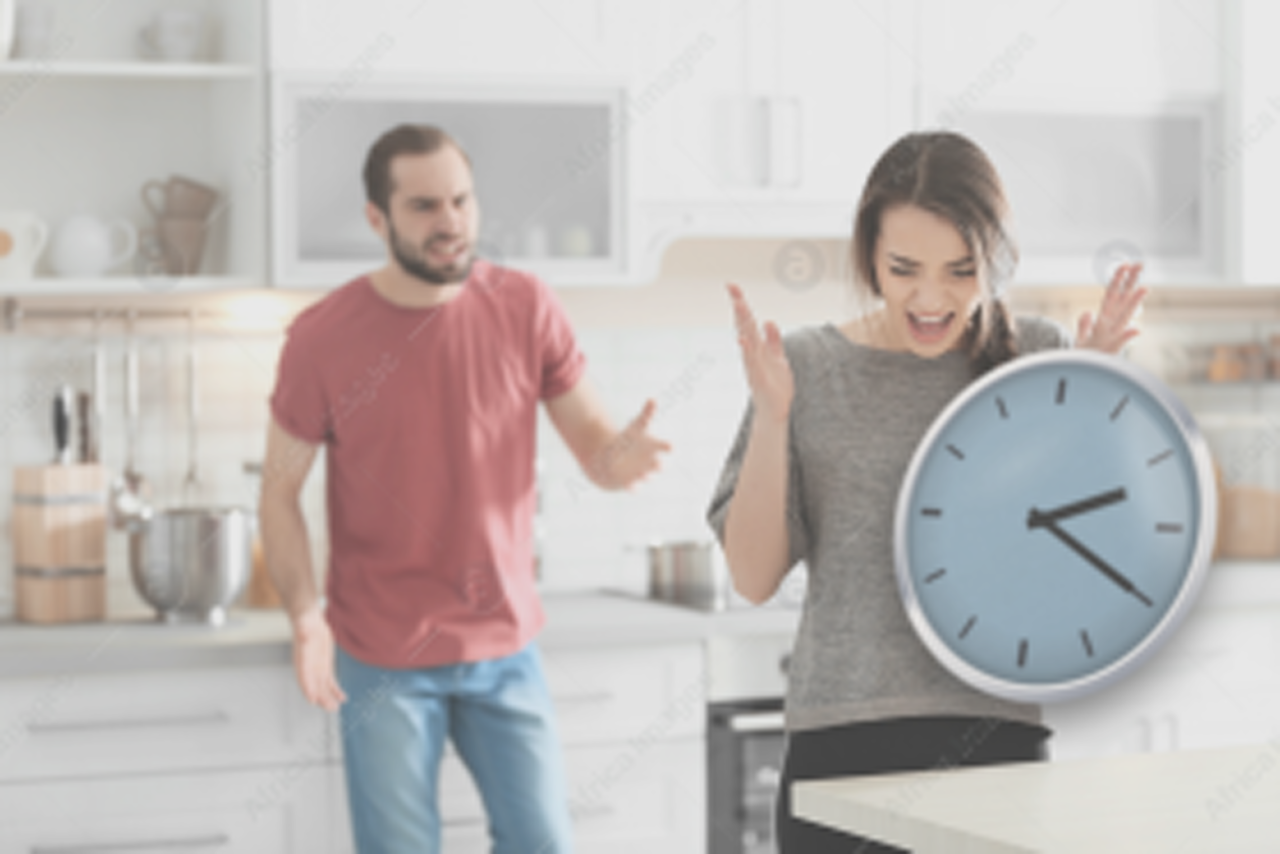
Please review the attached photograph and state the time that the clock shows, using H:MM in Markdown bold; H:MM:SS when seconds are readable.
**2:20**
